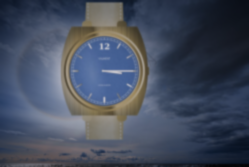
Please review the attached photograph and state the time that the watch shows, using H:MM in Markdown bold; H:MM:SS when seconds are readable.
**3:15**
